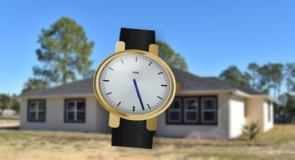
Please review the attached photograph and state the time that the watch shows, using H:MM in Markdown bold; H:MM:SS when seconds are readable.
**5:27**
